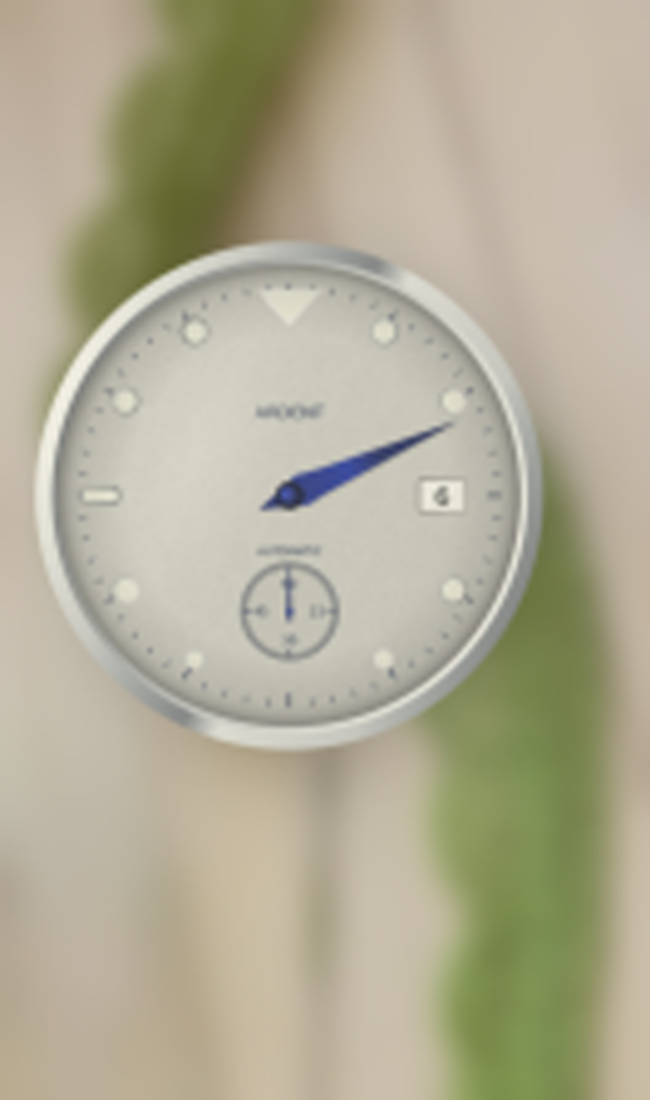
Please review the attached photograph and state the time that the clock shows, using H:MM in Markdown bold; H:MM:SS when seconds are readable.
**2:11**
